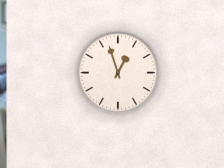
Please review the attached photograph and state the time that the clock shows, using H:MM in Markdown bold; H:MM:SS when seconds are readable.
**12:57**
